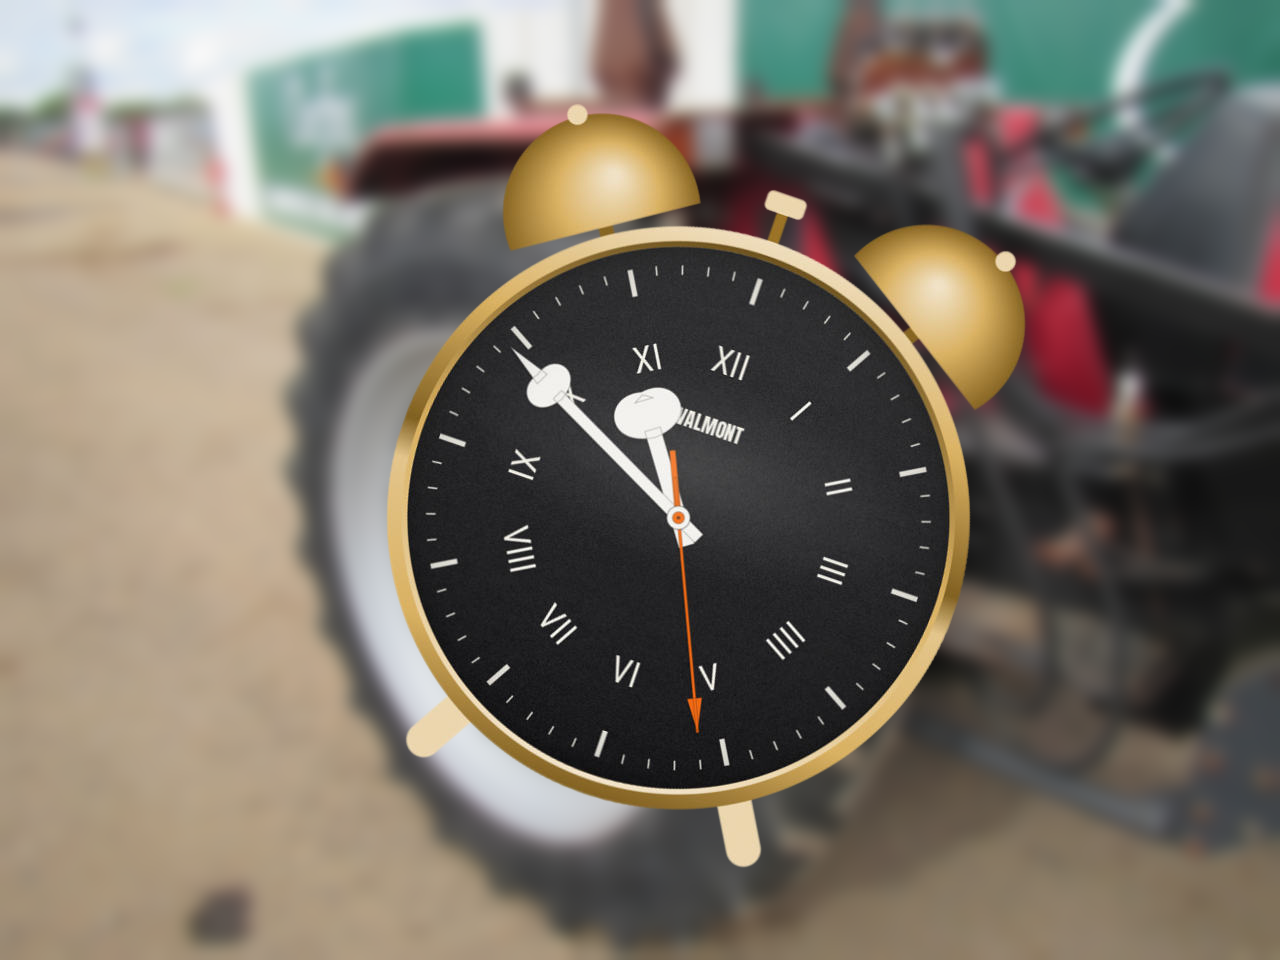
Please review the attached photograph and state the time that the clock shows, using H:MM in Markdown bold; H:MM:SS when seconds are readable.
**10:49:26**
